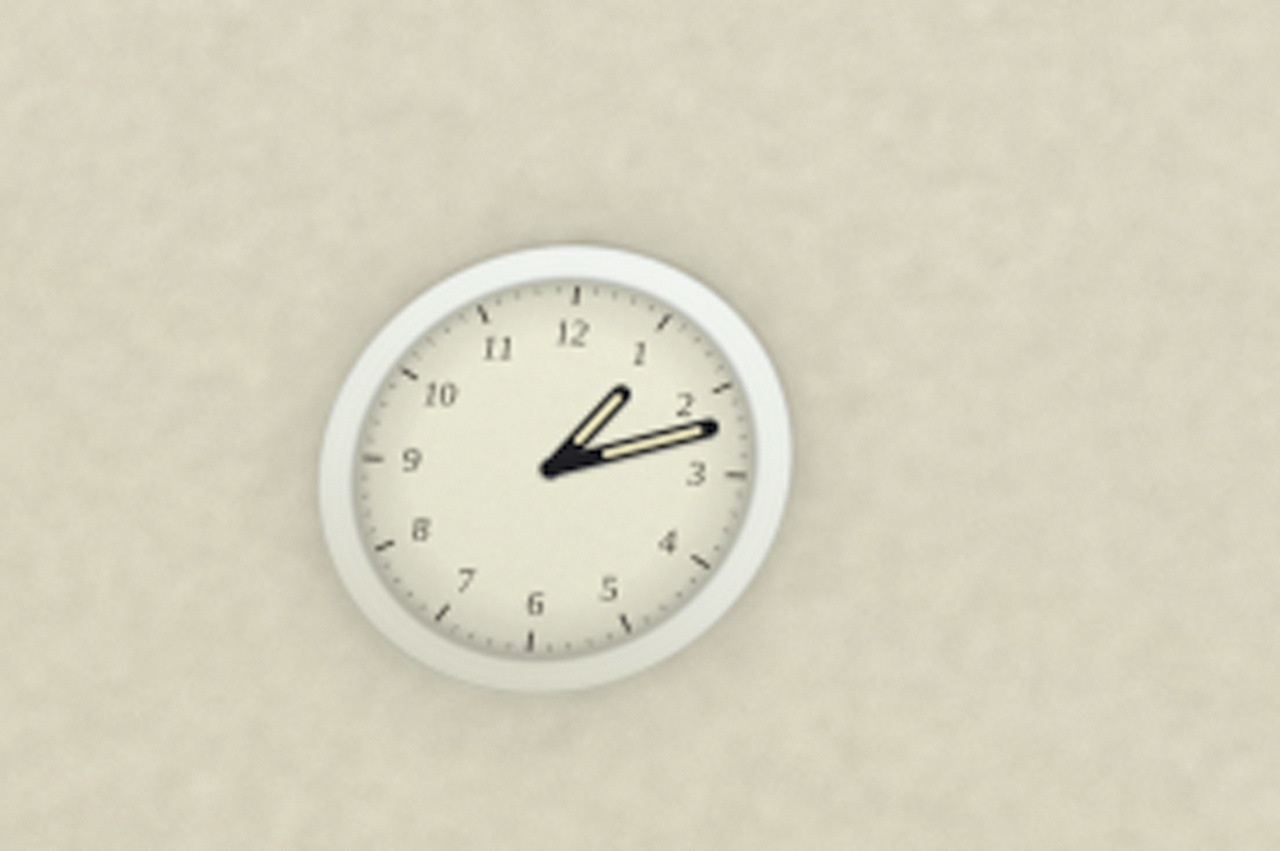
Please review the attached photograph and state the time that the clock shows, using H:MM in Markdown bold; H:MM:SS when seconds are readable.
**1:12**
